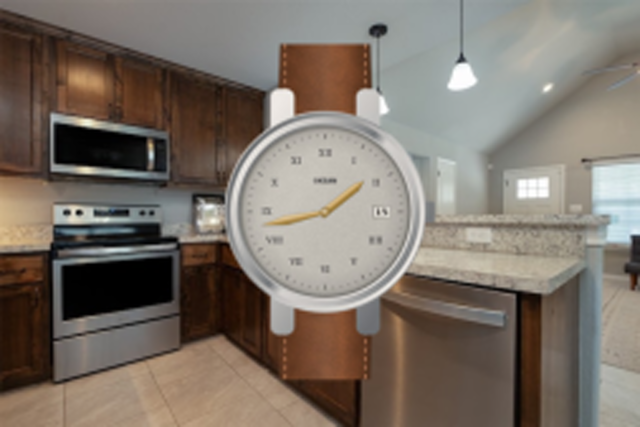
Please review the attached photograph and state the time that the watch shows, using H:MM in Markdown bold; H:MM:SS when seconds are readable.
**1:43**
